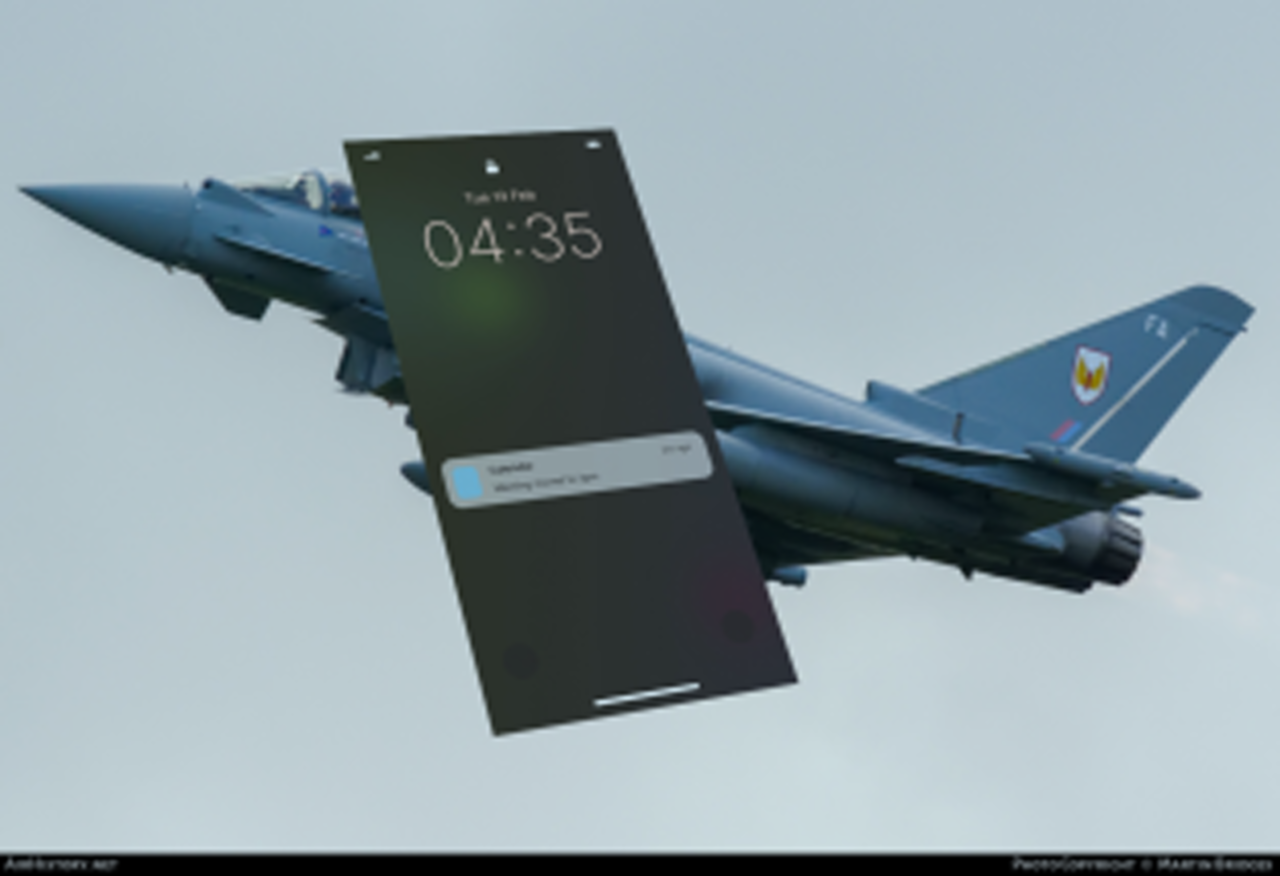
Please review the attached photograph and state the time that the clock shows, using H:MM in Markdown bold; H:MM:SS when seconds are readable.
**4:35**
